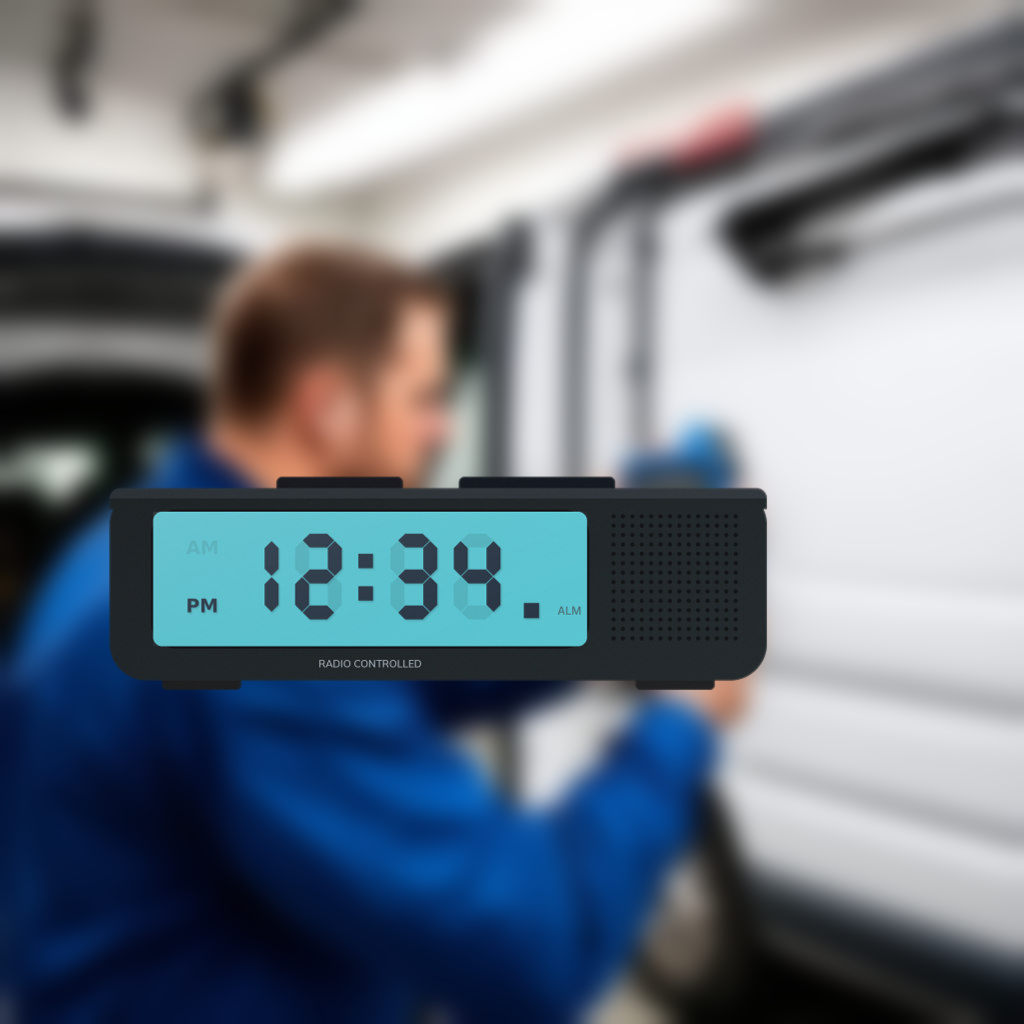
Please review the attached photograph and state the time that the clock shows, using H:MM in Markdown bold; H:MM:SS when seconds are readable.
**12:34**
